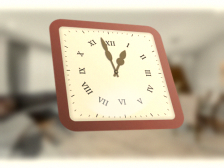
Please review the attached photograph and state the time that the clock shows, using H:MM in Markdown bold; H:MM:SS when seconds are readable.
**12:58**
